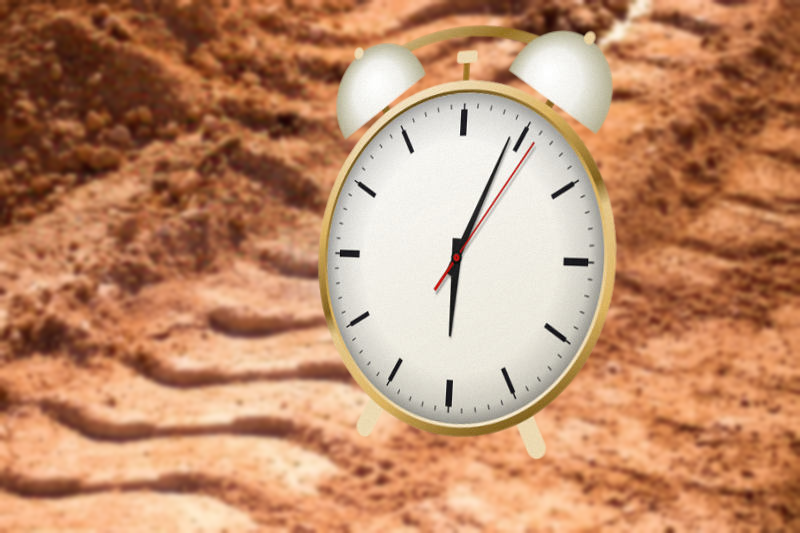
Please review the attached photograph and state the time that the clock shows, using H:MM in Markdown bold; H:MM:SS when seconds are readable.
**6:04:06**
